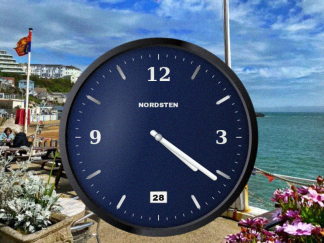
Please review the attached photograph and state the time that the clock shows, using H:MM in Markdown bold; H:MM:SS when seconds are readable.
**4:21**
